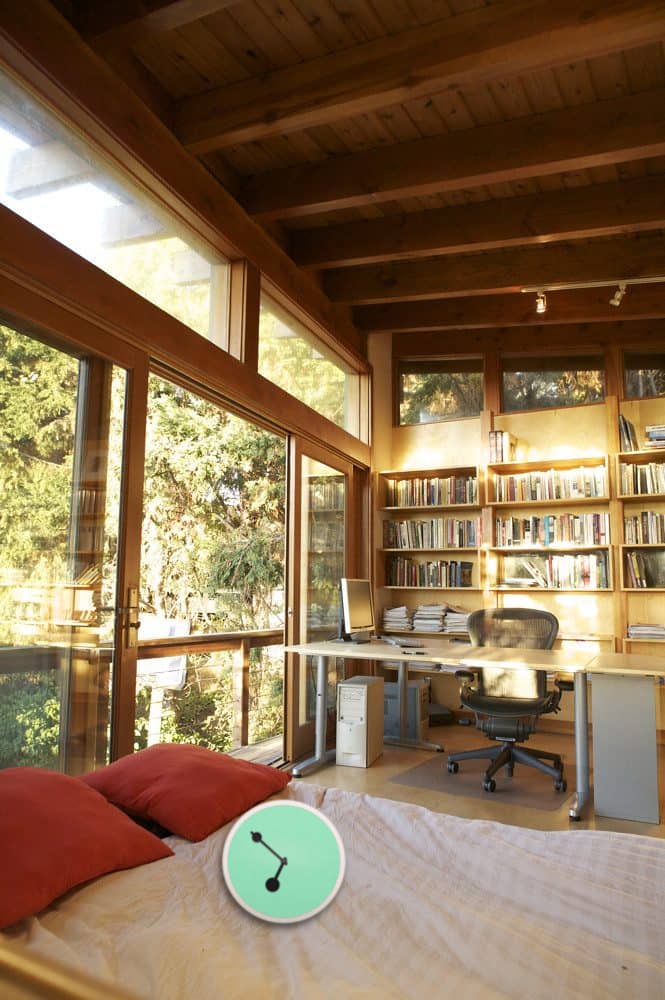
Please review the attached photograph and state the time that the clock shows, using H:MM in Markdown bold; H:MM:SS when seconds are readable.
**6:52**
